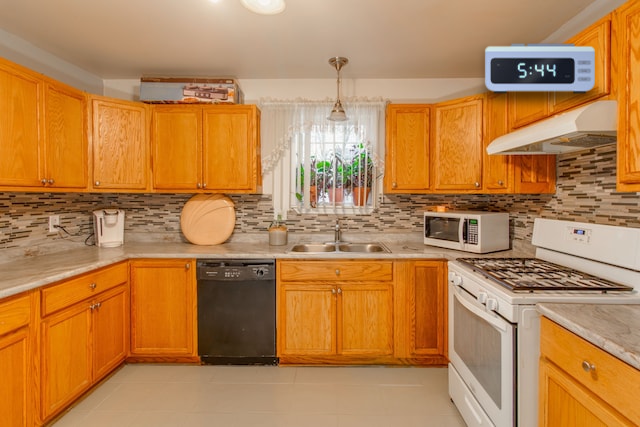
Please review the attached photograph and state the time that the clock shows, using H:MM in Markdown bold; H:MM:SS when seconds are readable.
**5:44**
